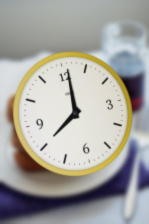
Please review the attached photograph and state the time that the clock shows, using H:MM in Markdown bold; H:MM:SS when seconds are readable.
**8:01**
